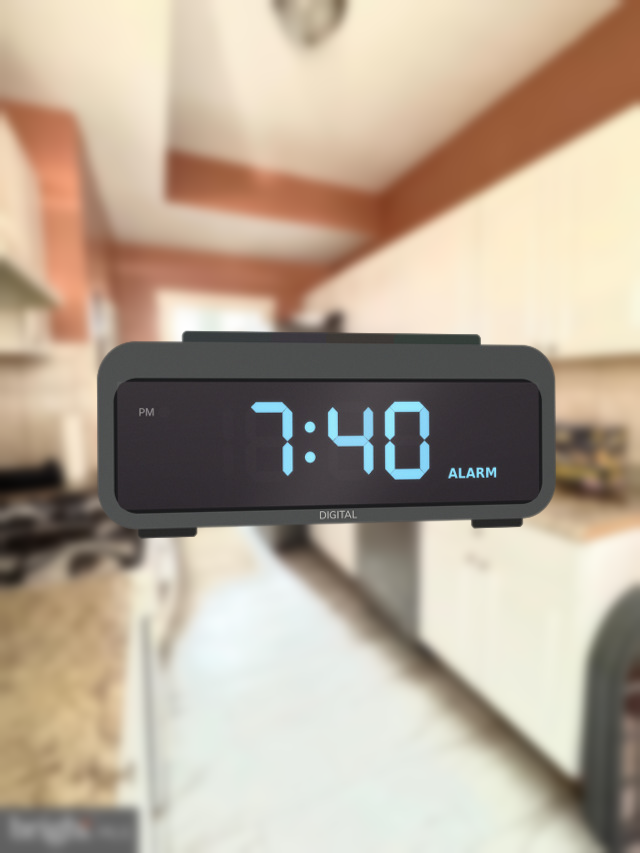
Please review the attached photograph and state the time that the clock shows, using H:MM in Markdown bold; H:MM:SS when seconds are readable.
**7:40**
